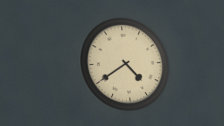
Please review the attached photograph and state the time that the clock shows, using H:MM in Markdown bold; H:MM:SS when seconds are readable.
**4:40**
